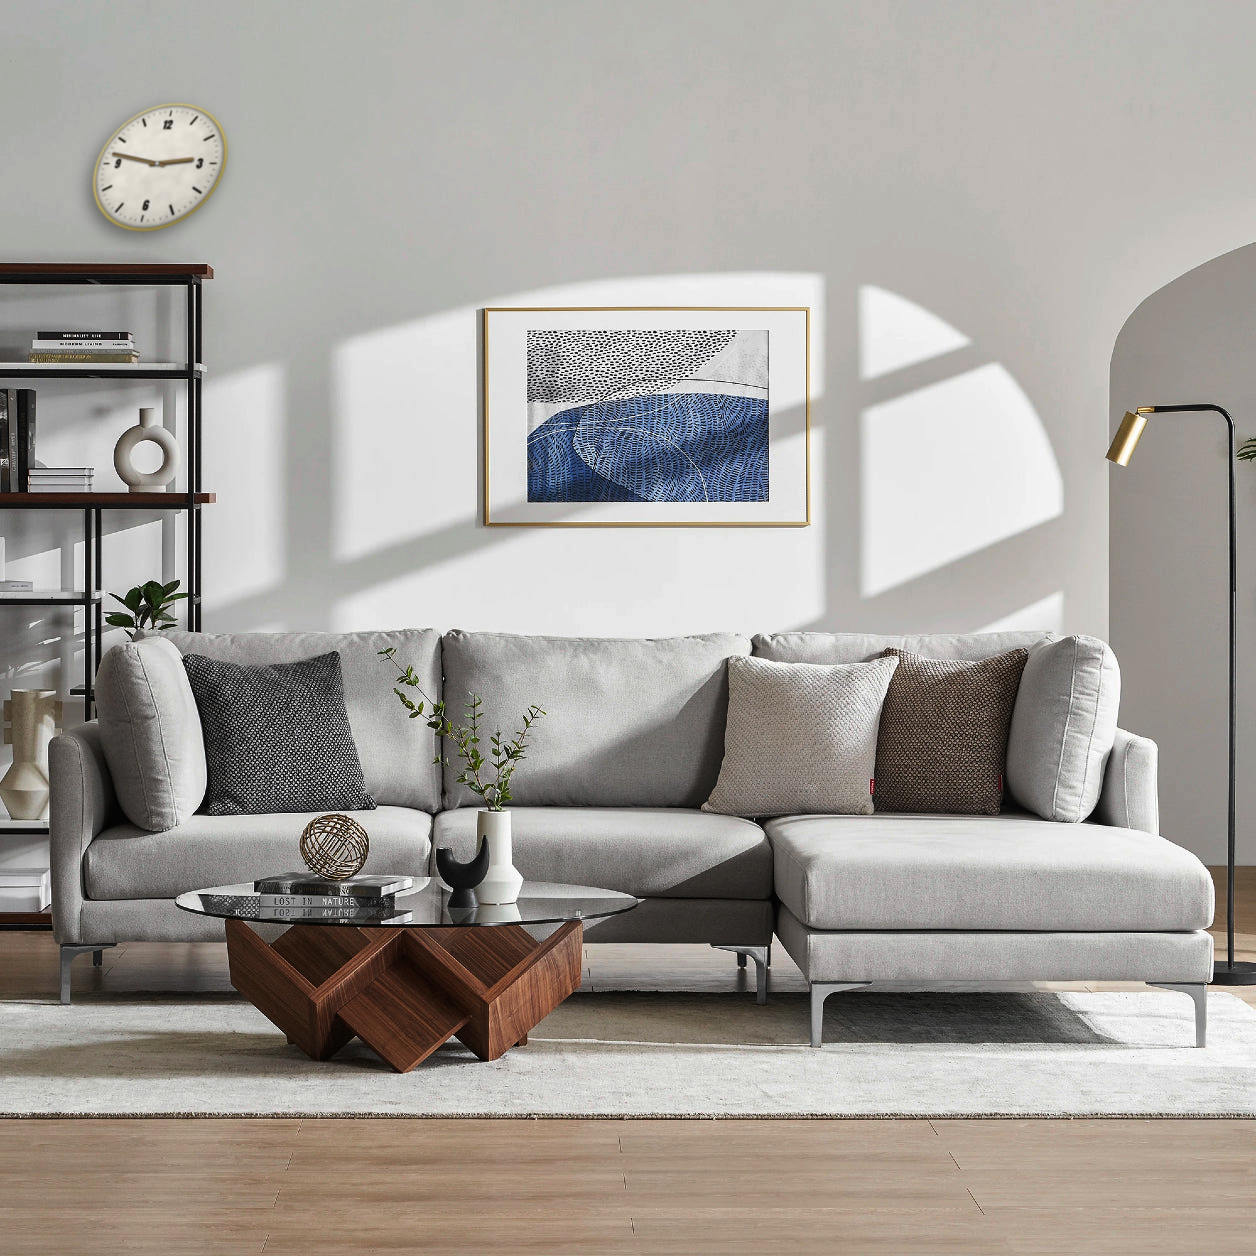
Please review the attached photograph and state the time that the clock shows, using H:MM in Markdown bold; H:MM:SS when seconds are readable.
**2:47**
